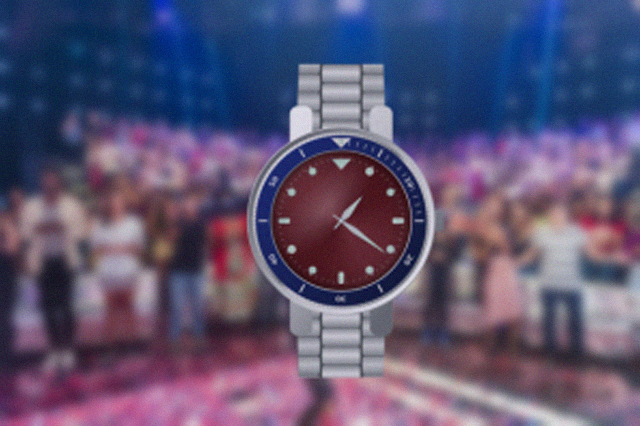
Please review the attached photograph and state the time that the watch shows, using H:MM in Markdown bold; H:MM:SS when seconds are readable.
**1:21**
